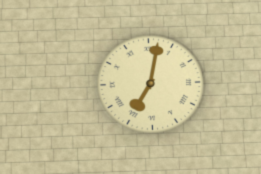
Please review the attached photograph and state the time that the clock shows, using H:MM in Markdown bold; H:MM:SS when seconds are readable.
**7:02**
